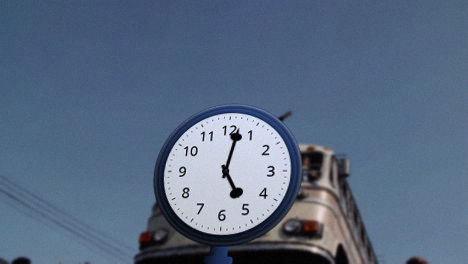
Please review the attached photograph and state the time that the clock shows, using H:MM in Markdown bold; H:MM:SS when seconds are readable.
**5:02**
